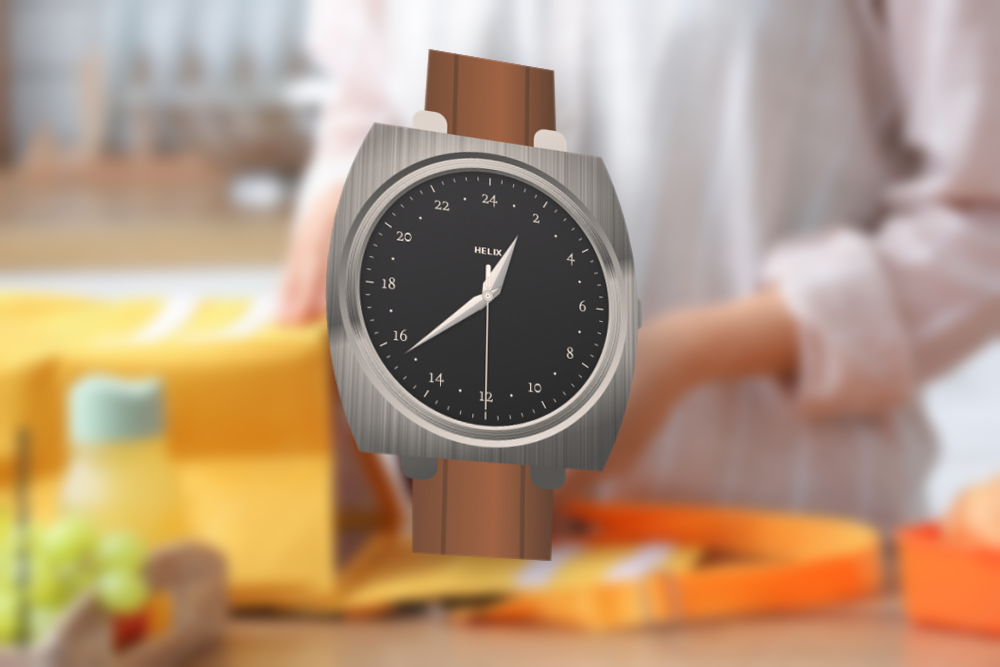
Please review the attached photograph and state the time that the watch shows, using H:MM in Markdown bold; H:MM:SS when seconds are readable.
**1:38:30**
